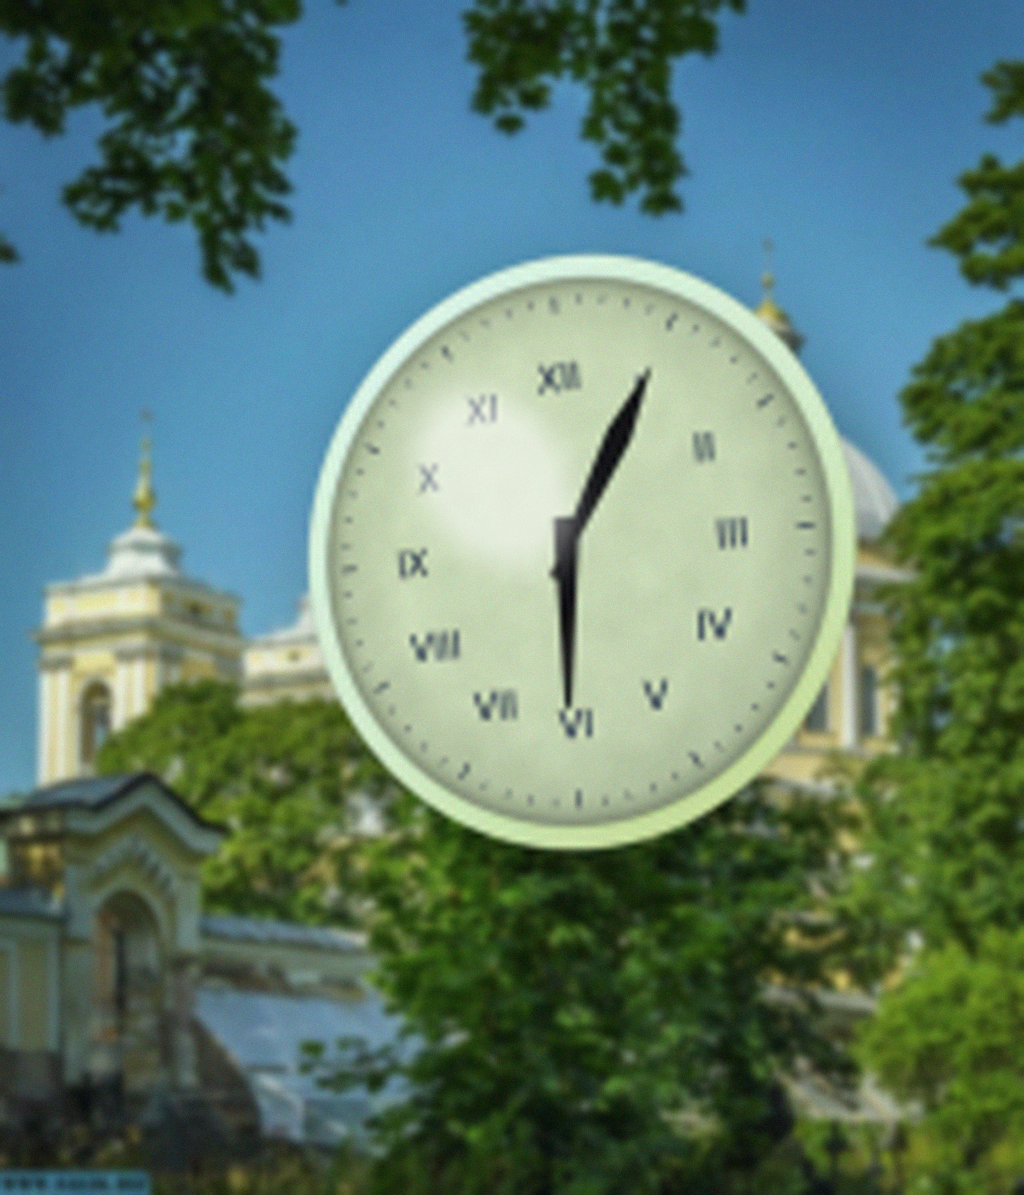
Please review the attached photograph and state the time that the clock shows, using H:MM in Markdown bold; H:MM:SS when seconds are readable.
**6:05**
